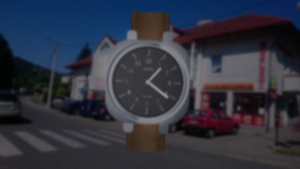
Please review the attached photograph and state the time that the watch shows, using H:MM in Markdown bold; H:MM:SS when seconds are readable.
**1:21**
